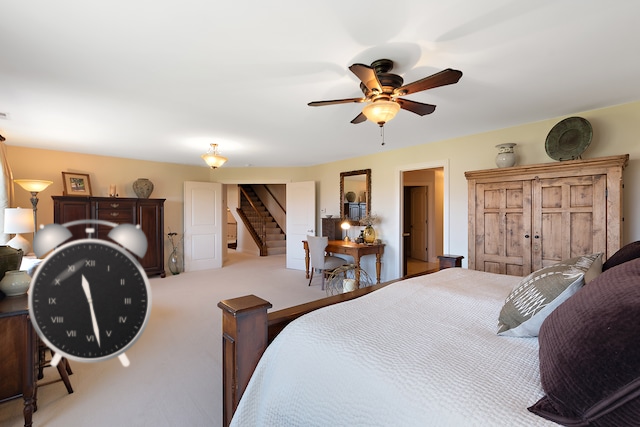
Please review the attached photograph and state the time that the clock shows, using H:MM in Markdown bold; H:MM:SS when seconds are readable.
**11:28**
